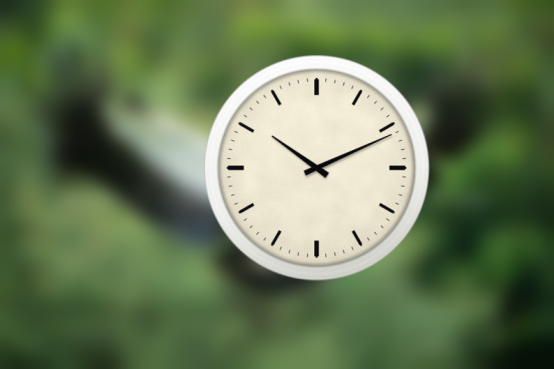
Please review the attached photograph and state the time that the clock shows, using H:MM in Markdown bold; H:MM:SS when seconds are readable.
**10:11**
